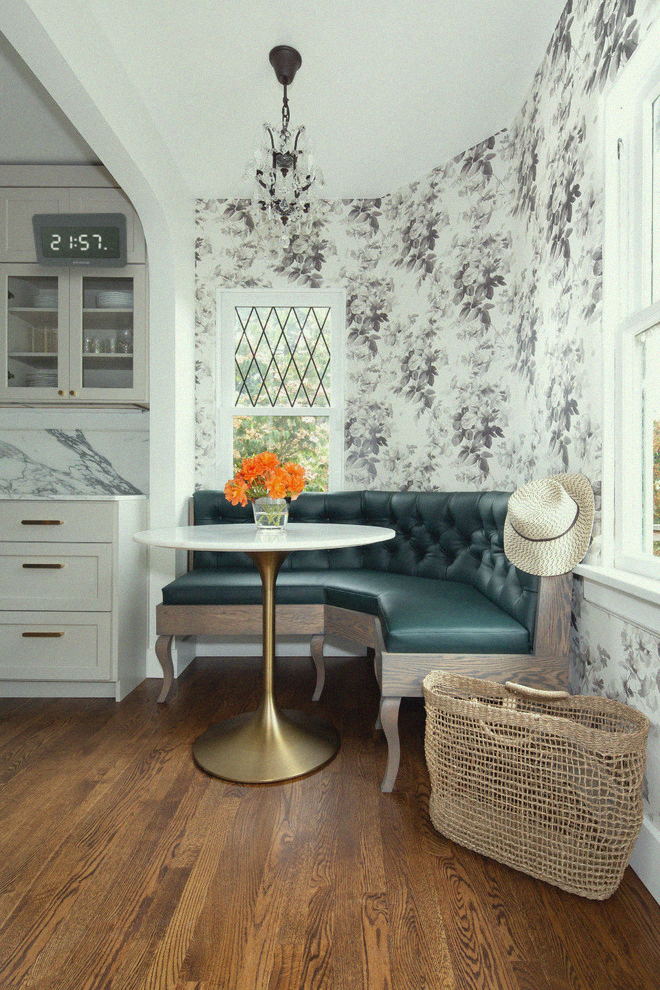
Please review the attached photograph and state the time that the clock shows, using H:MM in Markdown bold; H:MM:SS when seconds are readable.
**21:57**
